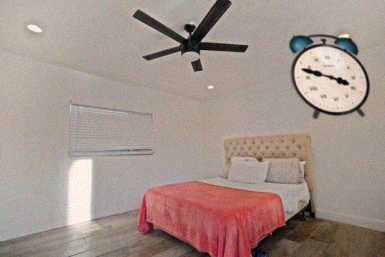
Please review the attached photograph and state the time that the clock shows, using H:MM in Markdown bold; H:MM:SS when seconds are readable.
**3:48**
